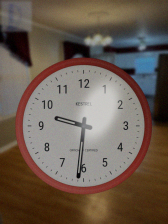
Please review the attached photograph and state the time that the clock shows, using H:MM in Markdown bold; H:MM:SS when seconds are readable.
**9:31**
